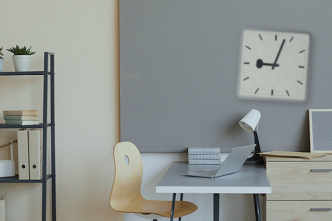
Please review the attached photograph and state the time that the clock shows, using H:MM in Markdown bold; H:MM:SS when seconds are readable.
**9:03**
